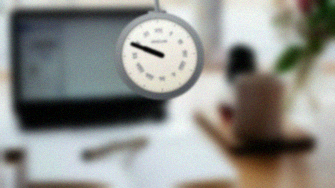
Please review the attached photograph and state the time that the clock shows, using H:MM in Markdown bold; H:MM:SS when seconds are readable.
**9:49**
